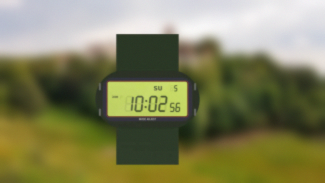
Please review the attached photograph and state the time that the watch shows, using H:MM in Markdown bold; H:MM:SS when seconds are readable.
**10:02:56**
